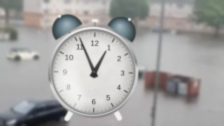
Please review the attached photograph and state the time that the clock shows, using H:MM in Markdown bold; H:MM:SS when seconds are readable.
**12:56**
